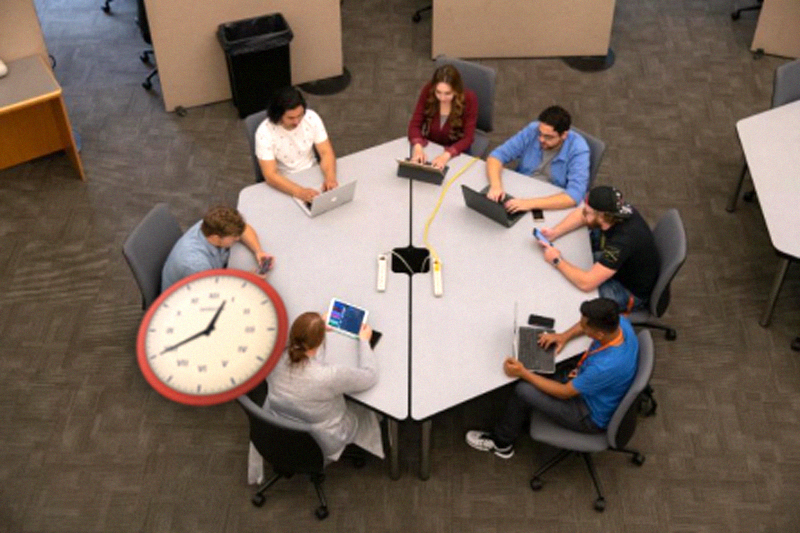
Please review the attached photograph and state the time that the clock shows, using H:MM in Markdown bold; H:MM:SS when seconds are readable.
**12:40**
